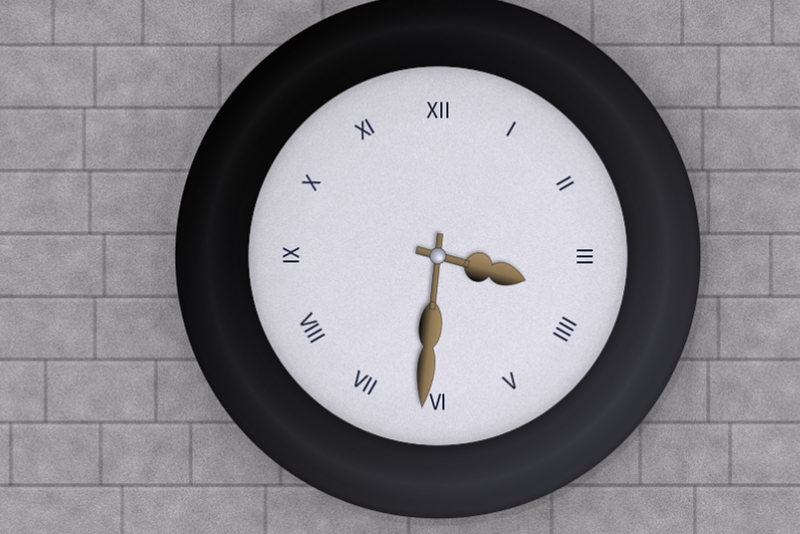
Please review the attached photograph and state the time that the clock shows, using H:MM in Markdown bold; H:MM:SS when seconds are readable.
**3:31**
